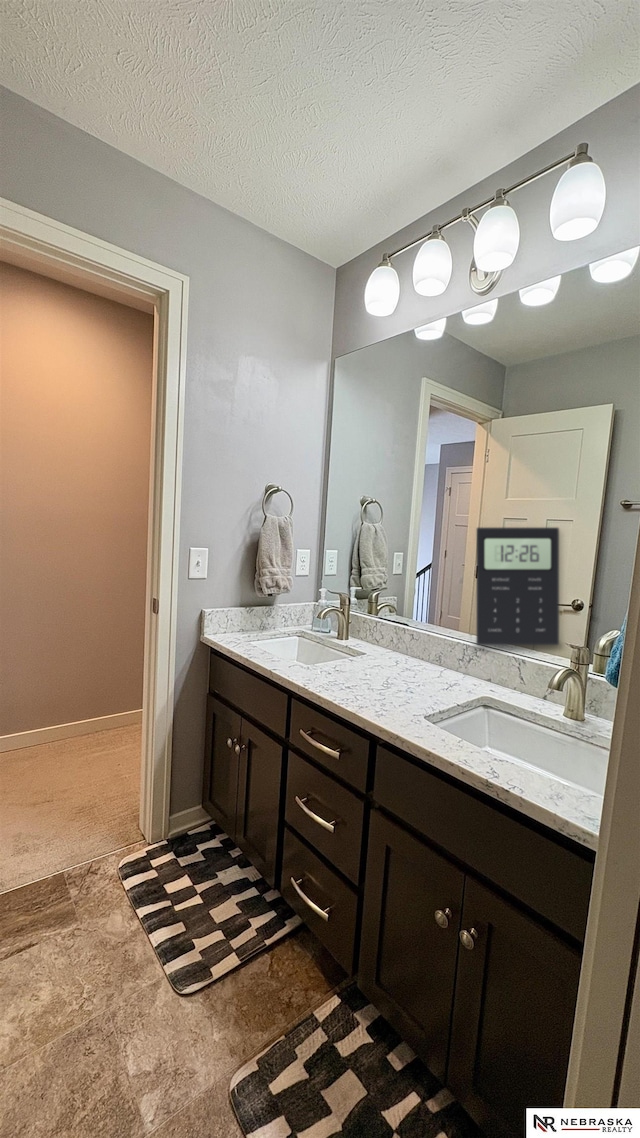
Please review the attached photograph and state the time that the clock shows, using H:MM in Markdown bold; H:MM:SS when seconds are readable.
**12:26**
